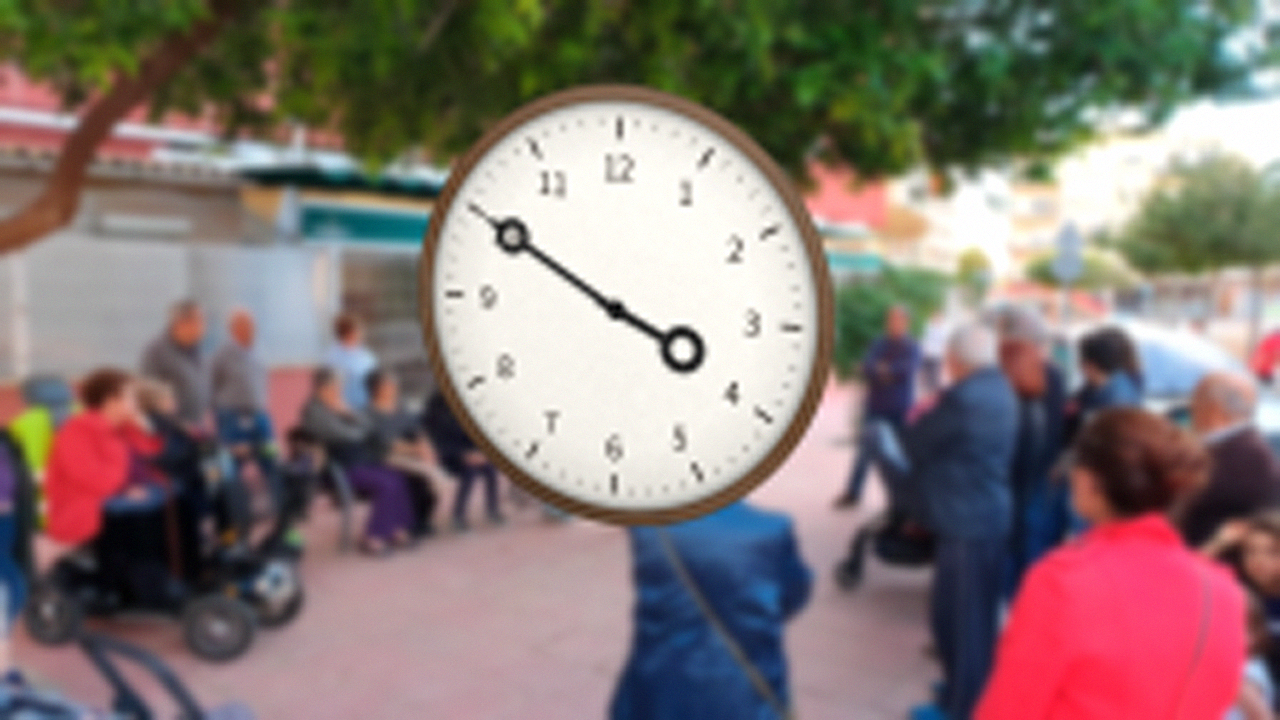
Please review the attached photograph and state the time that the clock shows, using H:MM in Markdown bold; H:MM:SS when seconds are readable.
**3:50**
